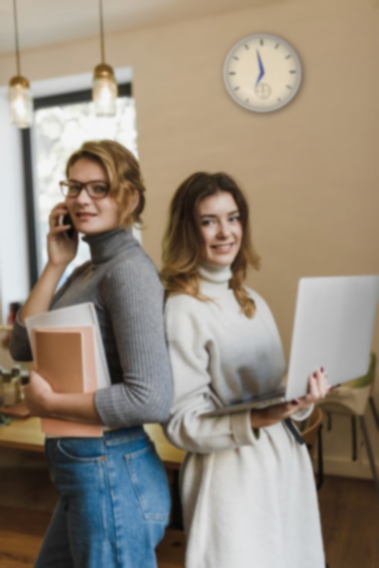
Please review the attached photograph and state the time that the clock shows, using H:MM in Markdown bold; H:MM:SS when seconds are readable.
**6:58**
